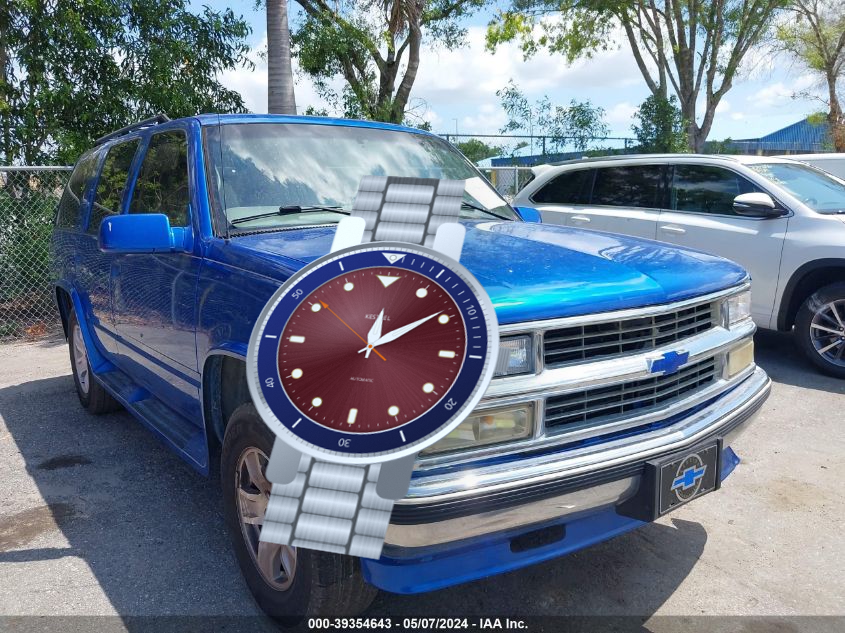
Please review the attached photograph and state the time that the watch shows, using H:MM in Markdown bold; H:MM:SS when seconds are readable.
**12:08:51**
